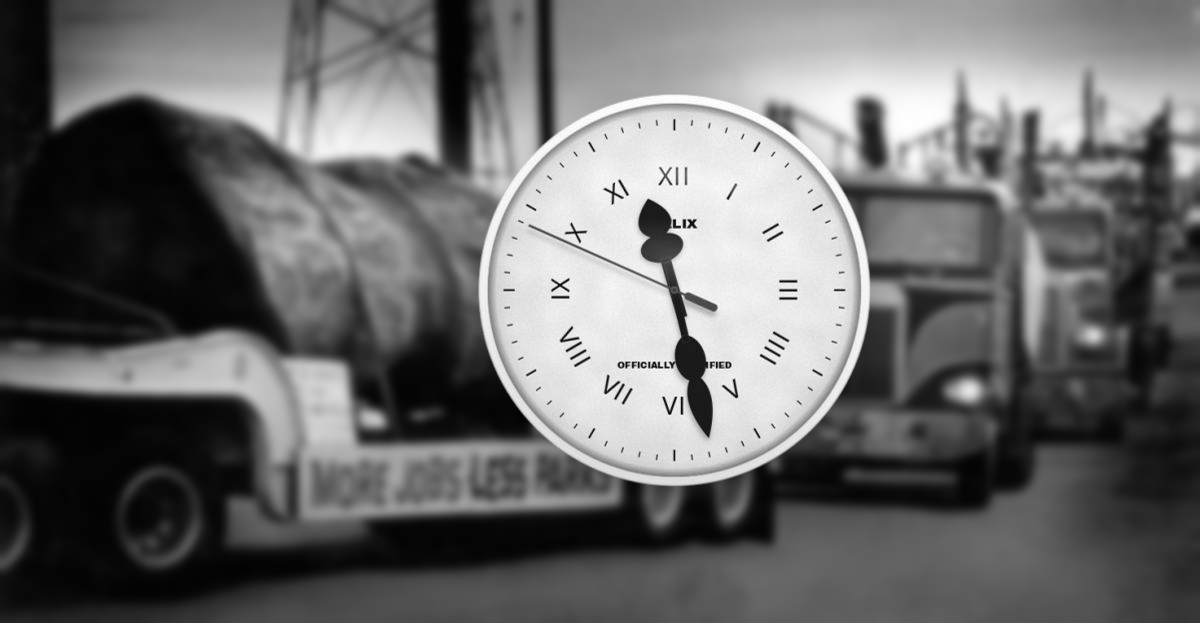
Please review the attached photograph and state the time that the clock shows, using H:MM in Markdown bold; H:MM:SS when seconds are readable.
**11:27:49**
